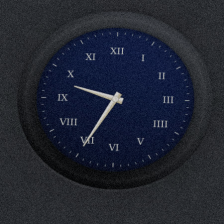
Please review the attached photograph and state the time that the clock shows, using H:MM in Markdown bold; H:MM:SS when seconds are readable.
**9:35**
